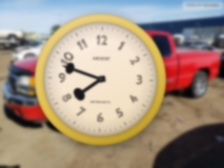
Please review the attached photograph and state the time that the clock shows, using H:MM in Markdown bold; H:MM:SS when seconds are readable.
**7:48**
